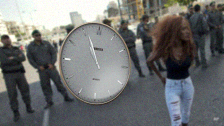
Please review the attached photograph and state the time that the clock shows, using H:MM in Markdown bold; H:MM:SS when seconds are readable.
**10:56**
